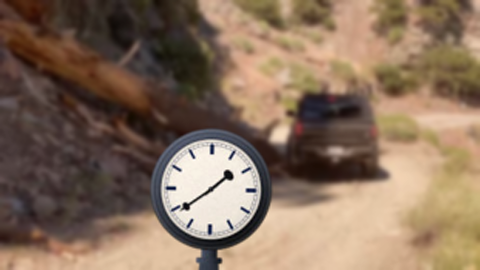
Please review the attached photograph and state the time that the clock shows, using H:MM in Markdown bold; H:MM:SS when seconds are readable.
**1:39**
